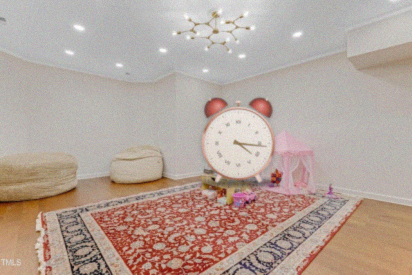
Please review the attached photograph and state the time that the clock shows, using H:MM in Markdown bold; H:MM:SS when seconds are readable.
**4:16**
